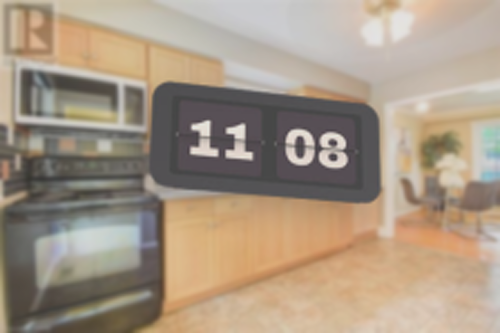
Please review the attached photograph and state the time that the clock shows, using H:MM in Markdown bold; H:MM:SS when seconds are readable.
**11:08**
